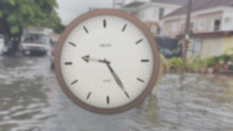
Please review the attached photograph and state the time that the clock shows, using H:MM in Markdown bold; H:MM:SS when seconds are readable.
**9:25**
